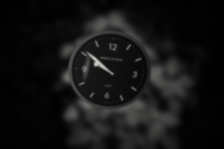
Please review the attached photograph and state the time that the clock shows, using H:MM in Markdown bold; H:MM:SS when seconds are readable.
**9:51**
